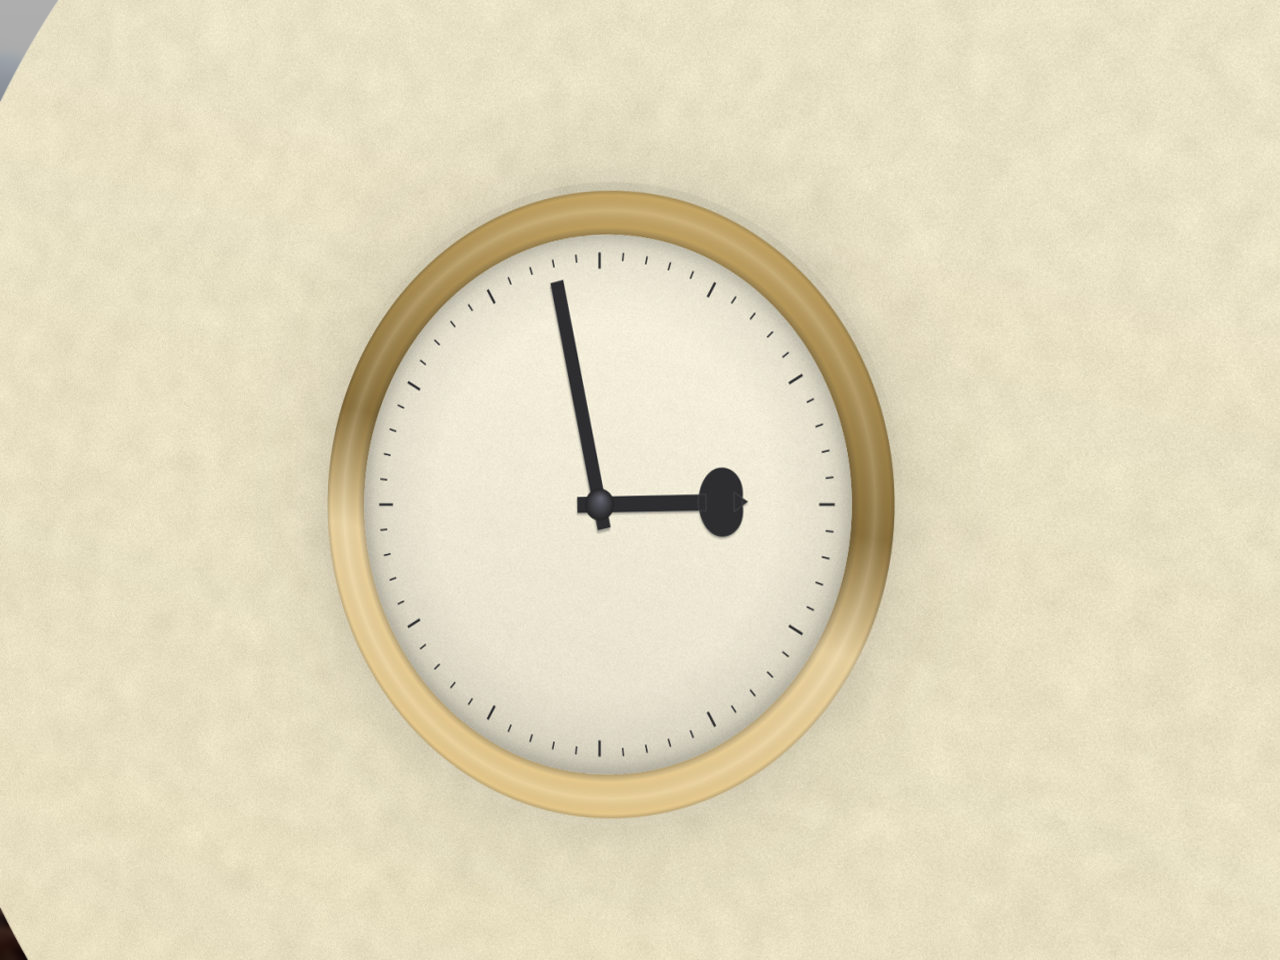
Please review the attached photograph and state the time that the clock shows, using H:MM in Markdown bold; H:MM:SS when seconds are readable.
**2:58**
